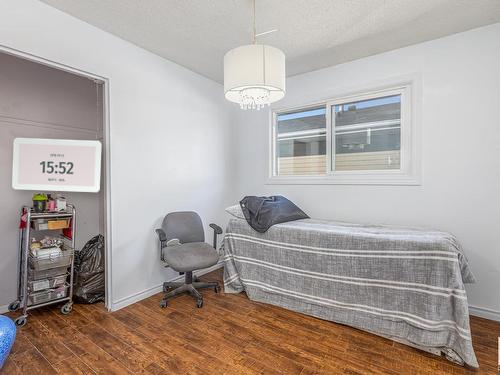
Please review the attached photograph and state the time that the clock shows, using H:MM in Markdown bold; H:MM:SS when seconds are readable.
**15:52**
